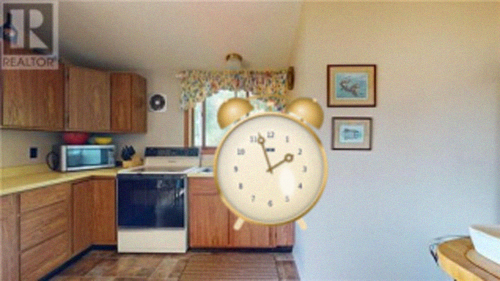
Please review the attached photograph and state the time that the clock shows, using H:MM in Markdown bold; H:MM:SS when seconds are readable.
**1:57**
